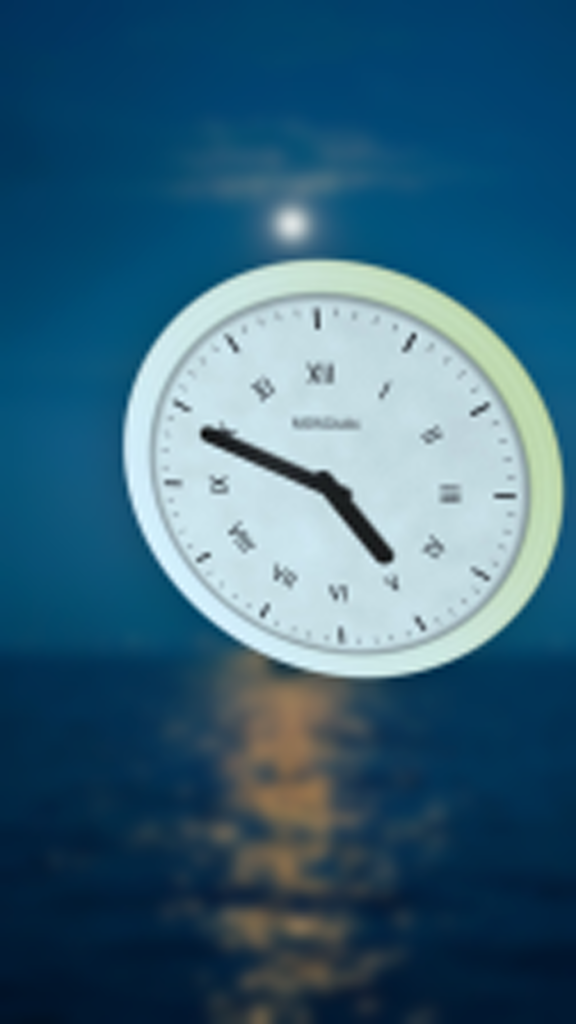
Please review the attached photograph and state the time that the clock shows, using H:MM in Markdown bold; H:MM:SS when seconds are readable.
**4:49**
